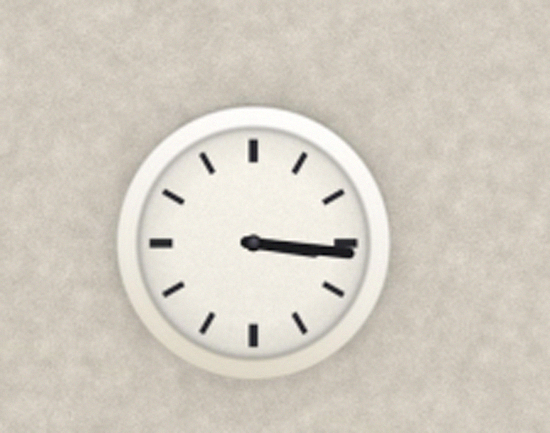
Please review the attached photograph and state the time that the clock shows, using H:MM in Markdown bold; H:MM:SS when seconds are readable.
**3:16**
